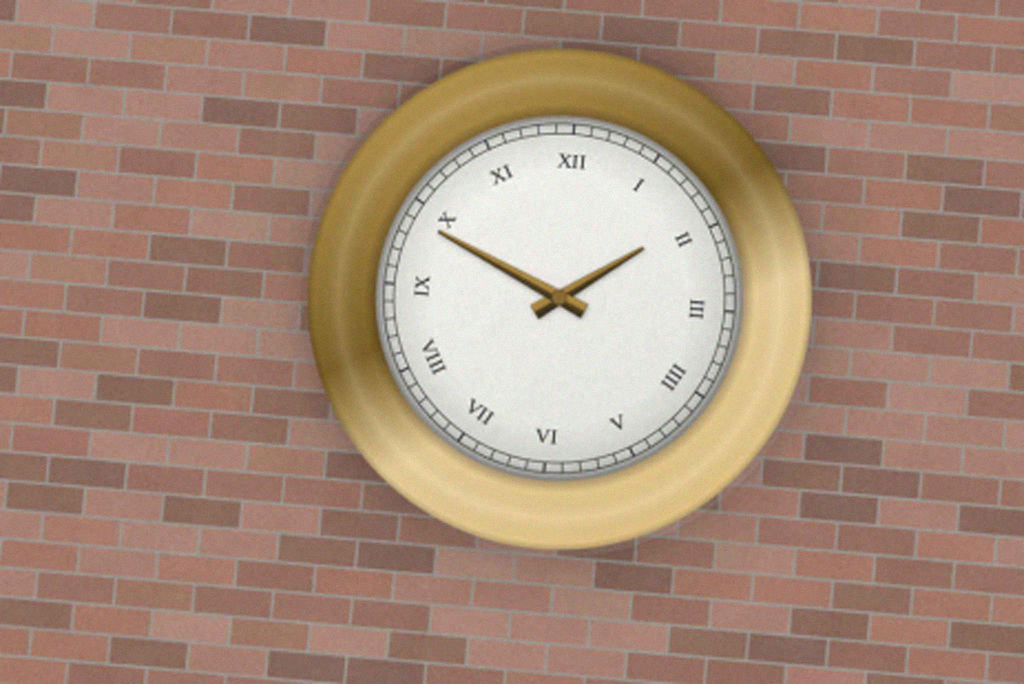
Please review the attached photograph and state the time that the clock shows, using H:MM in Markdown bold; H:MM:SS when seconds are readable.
**1:49**
